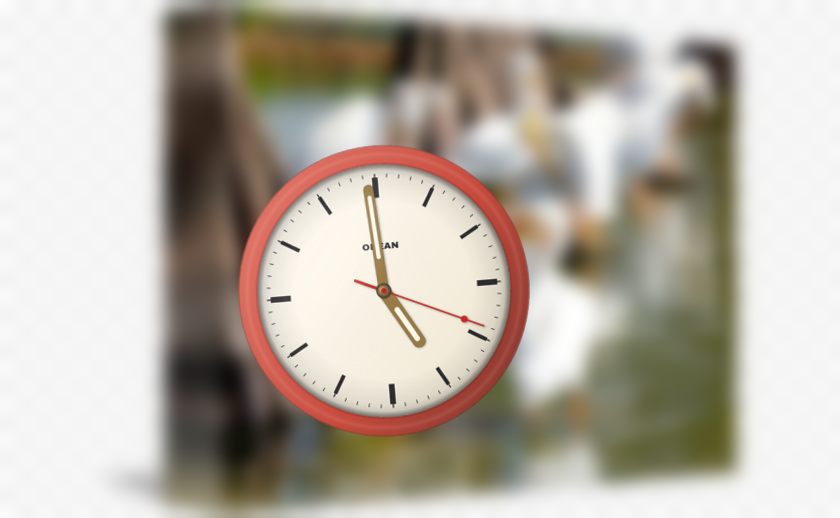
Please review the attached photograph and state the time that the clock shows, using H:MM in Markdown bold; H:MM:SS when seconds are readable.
**4:59:19**
